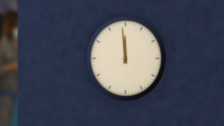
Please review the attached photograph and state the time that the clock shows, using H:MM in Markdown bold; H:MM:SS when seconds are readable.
**11:59**
